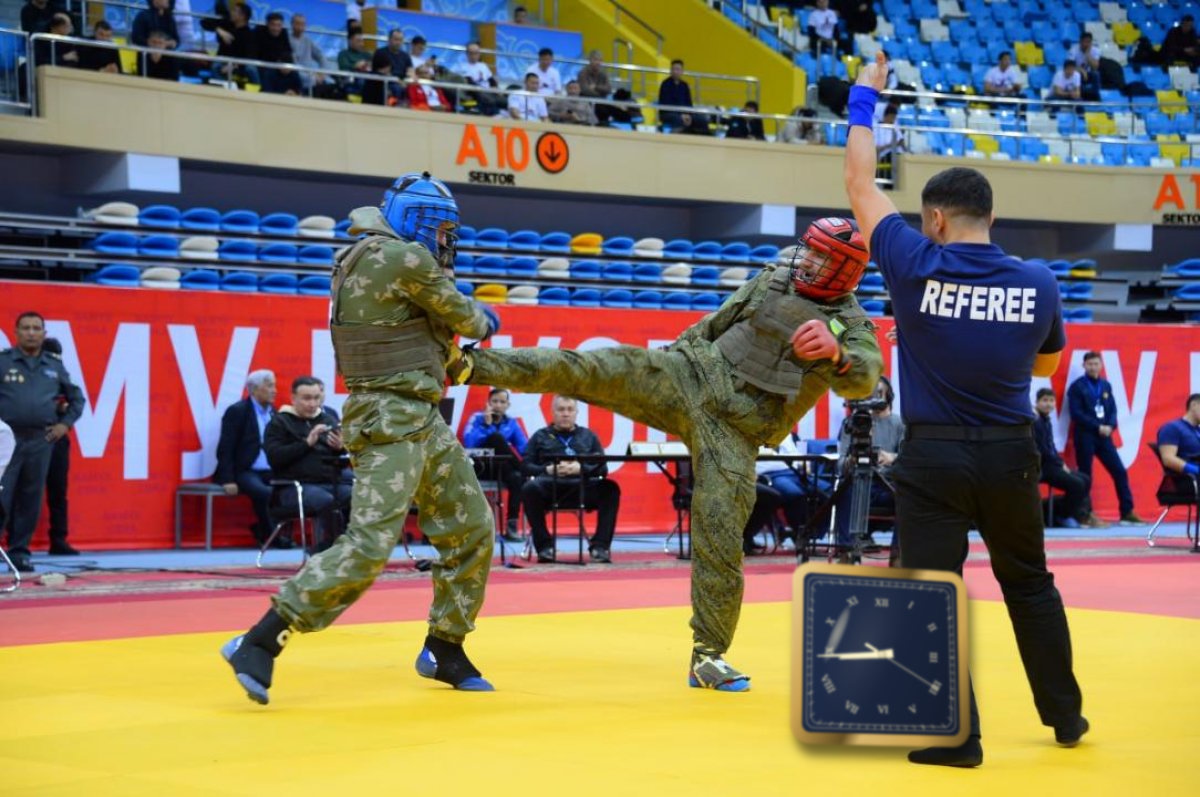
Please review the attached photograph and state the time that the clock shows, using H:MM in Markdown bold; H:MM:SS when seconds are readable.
**8:44:20**
